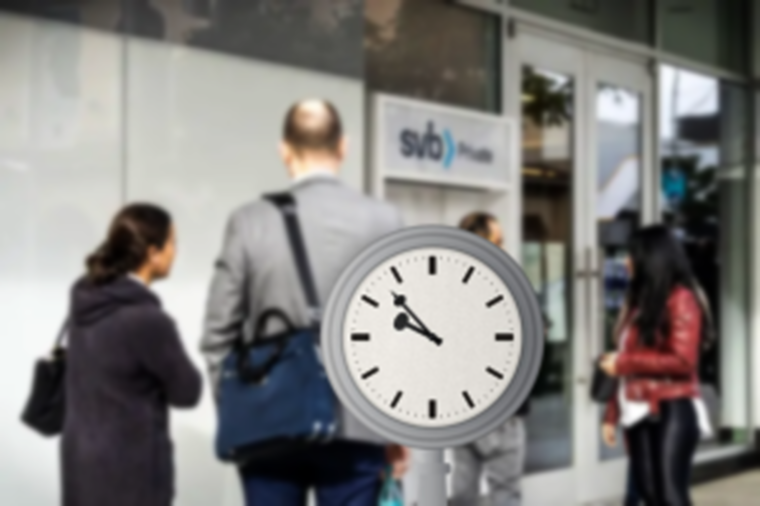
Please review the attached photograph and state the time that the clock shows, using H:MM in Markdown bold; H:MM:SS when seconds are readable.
**9:53**
